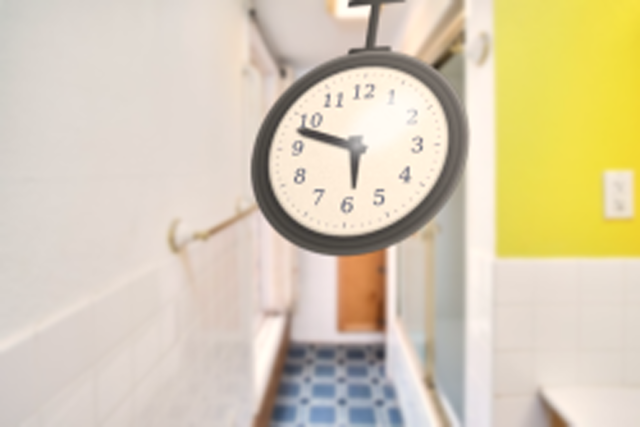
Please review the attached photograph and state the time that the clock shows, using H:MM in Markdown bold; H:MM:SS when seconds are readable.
**5:48**
